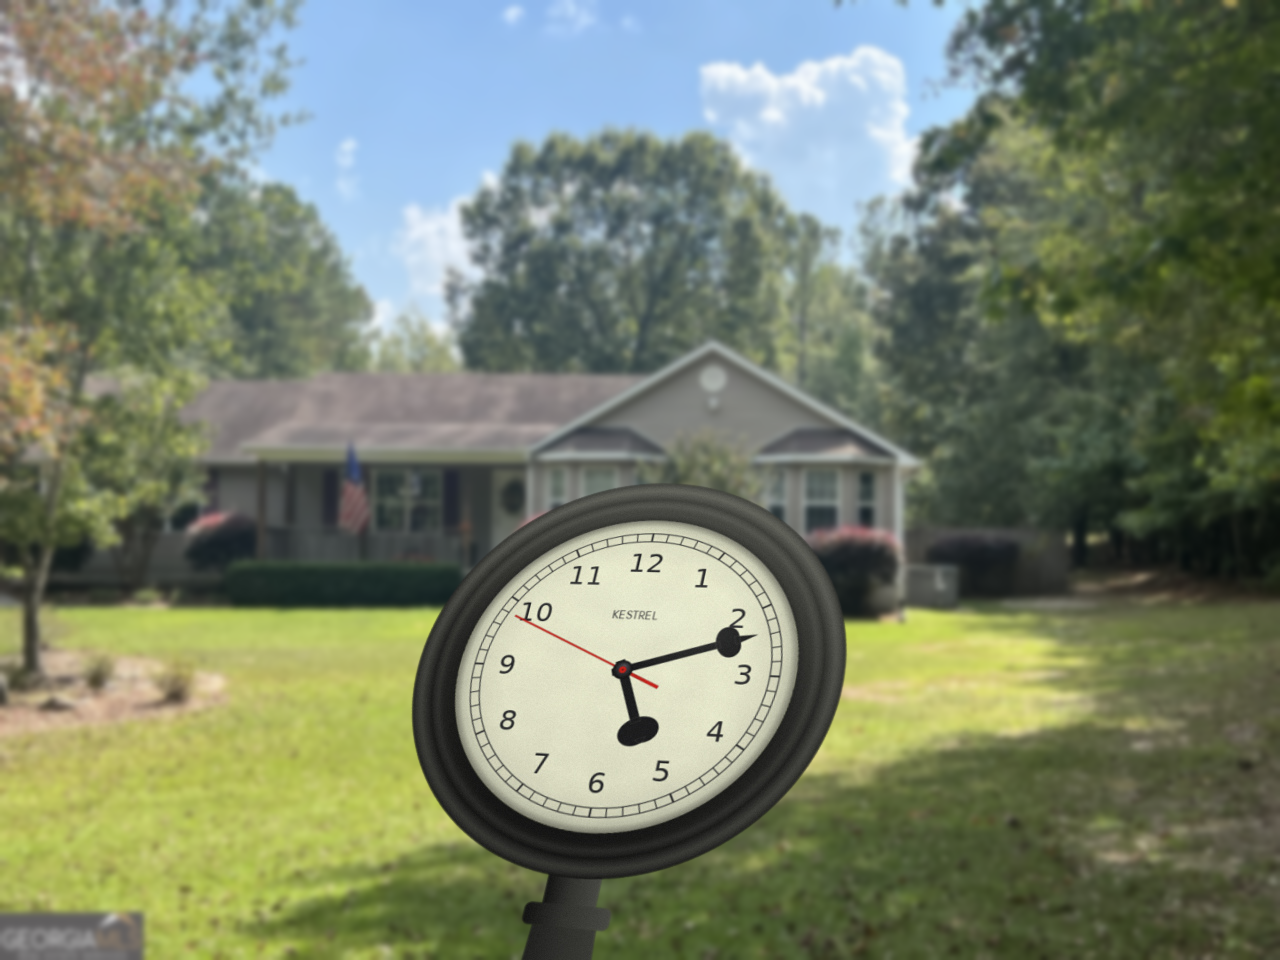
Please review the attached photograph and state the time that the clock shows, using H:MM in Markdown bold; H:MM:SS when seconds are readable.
**5:11:49**
